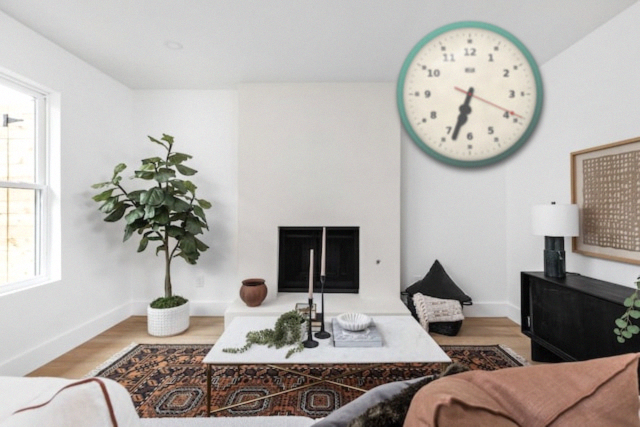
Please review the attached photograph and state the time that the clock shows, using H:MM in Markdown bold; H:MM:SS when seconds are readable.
**6:33:19**
